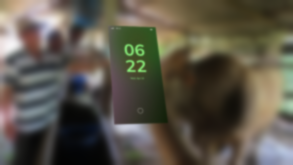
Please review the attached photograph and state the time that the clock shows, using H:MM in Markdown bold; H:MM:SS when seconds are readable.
**6:22**
